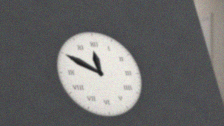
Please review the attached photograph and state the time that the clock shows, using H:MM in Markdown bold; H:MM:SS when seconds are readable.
**11:50**
